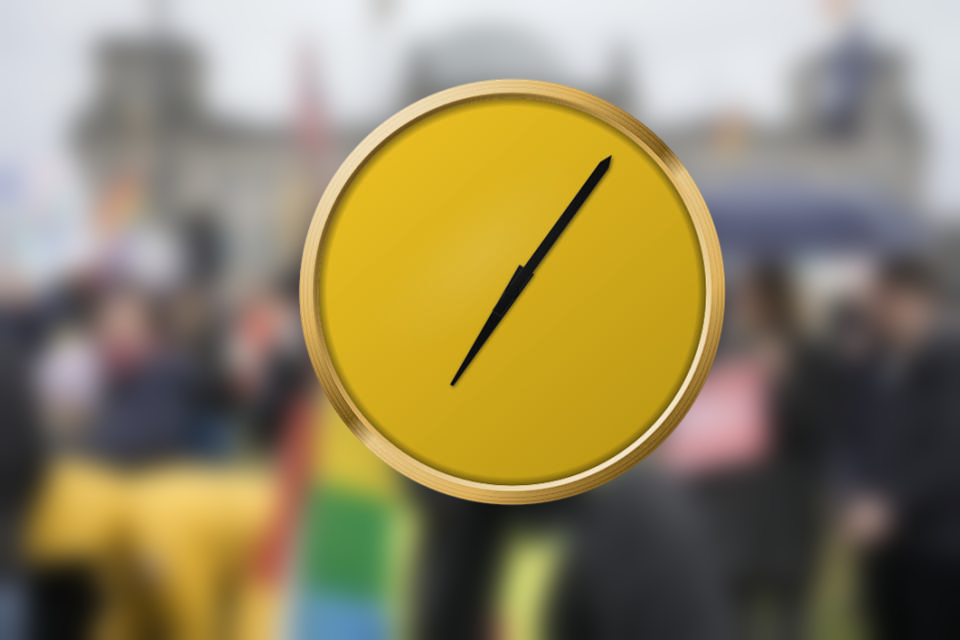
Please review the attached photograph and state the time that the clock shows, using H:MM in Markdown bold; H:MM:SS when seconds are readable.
**7:06**
